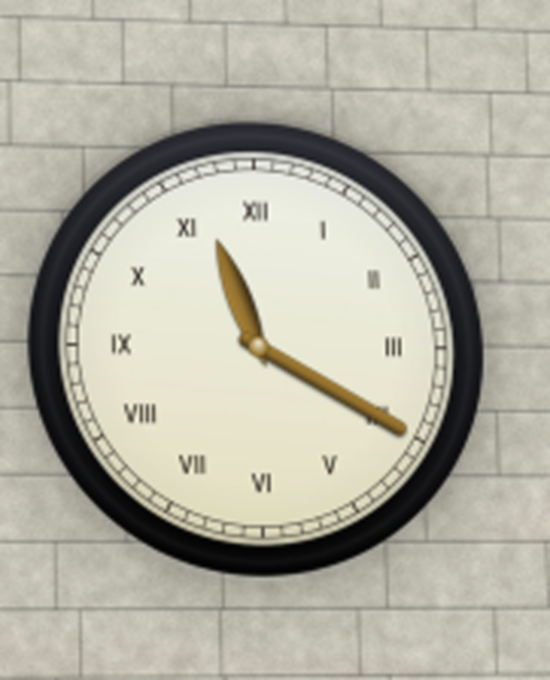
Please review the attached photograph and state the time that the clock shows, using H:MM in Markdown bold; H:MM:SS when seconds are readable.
**11:20**
